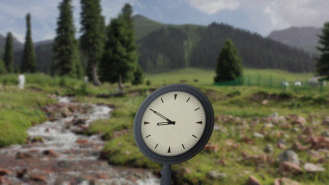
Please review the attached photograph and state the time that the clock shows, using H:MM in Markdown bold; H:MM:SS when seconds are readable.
**8:50**
